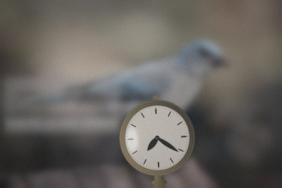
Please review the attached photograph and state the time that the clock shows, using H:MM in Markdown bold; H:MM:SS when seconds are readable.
**7:21**
